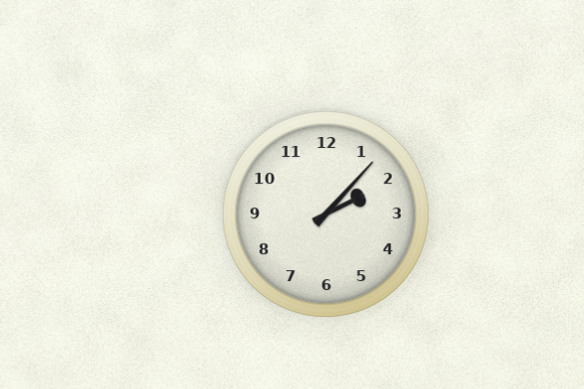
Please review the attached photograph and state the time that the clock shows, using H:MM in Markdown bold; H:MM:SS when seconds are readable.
**2:07**
